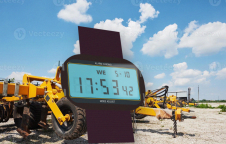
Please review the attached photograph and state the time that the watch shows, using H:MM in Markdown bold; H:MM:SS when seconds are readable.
**17:53:42**
